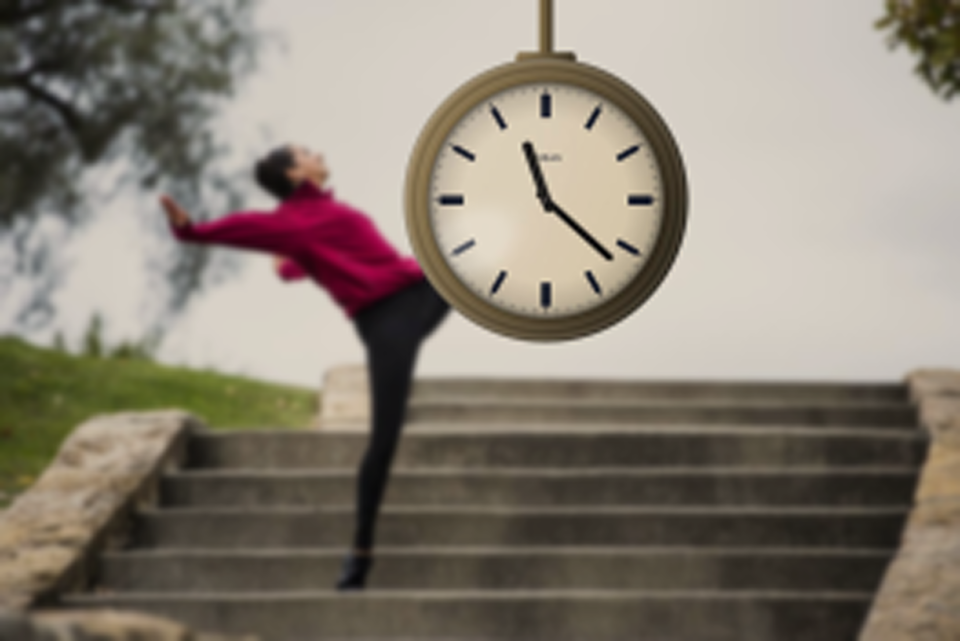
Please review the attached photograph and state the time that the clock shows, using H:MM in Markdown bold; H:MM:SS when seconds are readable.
**11:22**
